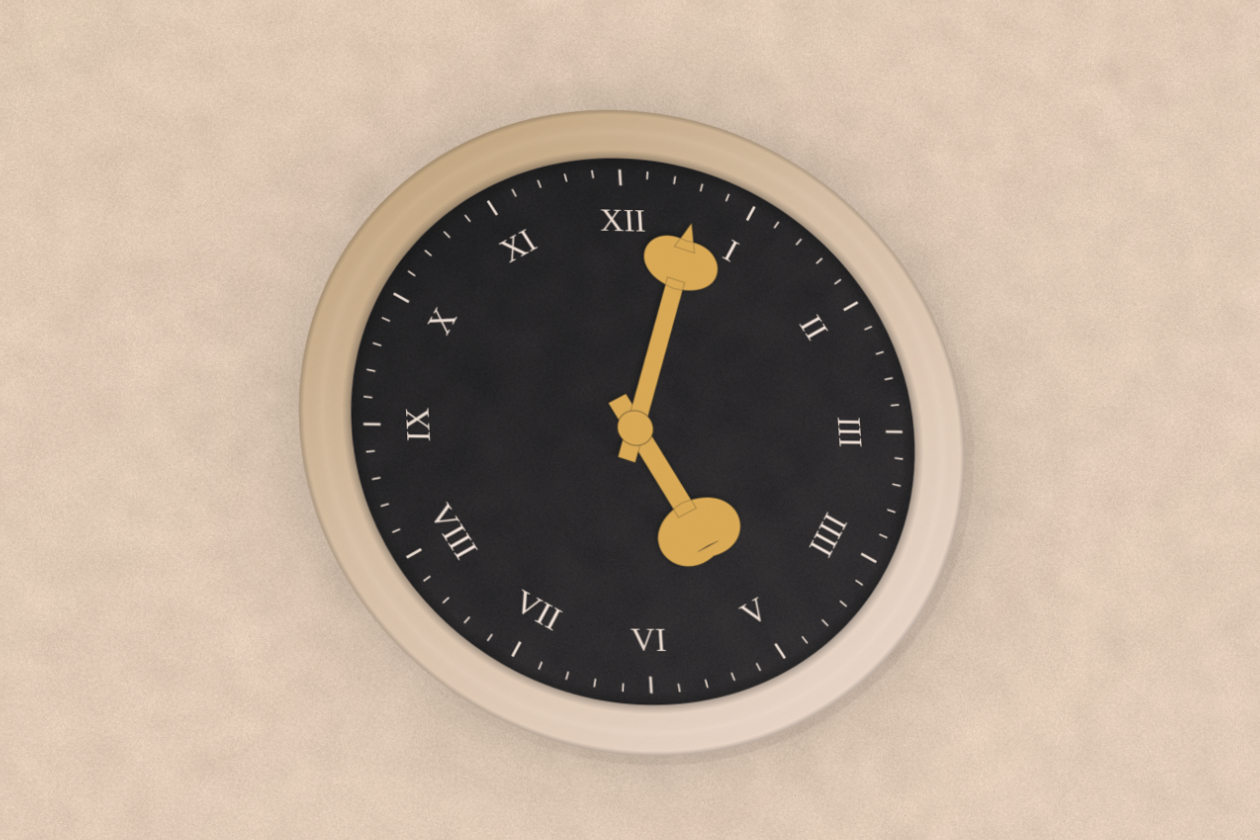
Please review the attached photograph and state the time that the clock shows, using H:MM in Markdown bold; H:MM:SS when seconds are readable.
**5:03**
